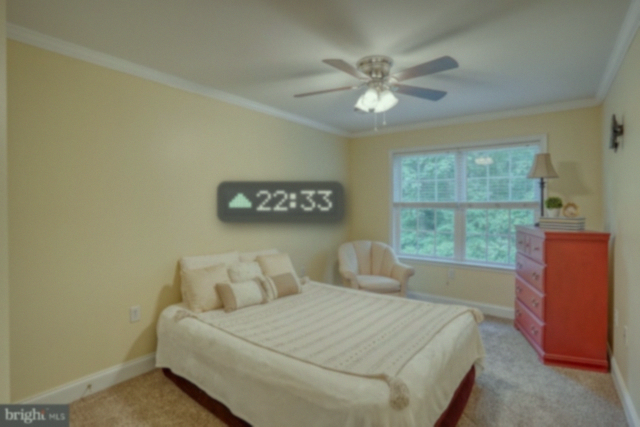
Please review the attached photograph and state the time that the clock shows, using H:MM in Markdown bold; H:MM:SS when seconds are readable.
**22:33**
